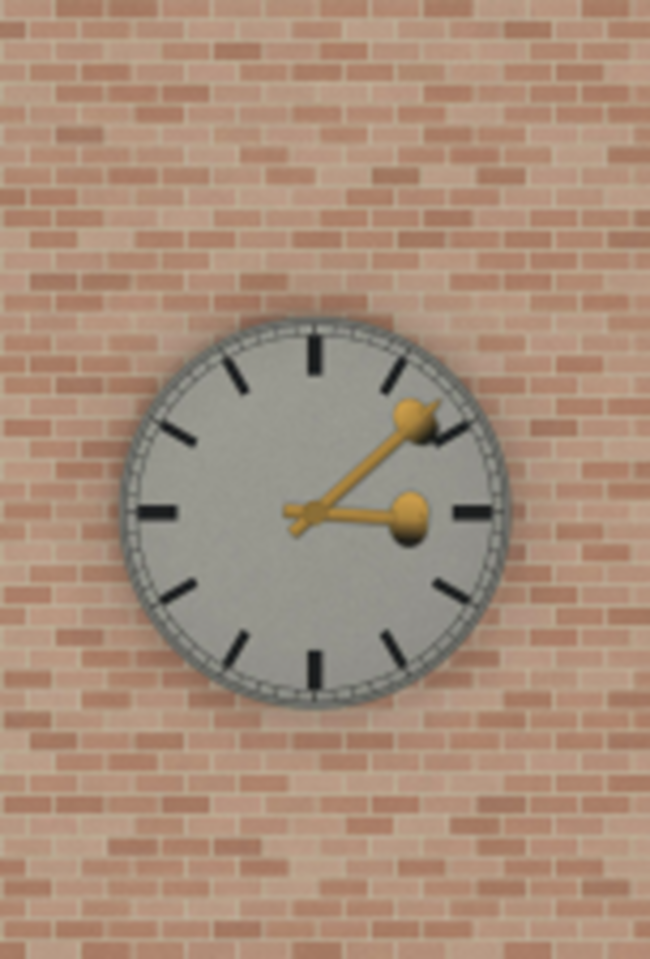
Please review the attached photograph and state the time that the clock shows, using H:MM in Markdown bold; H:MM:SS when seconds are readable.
**3:08**
